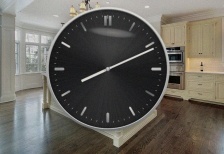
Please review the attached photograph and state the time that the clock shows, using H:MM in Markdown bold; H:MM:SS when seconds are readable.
**8:11**
